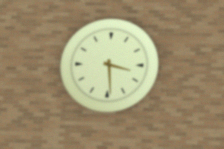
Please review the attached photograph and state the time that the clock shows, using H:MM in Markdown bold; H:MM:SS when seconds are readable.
**3:29**
